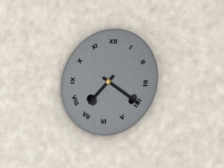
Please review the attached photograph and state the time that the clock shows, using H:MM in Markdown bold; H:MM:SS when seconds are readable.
**7:20**
